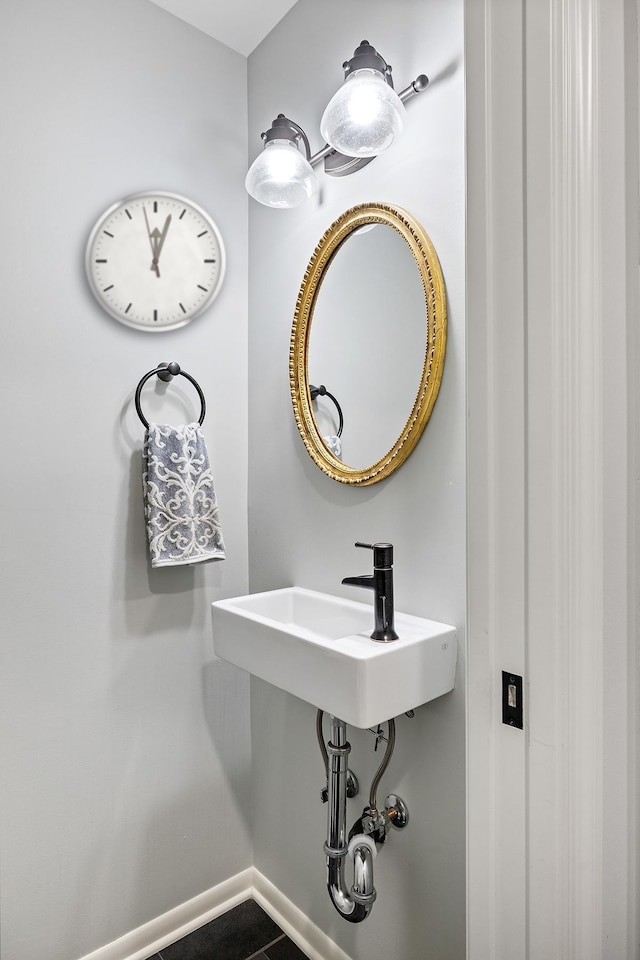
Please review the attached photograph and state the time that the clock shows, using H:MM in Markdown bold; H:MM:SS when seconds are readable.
**12:02:58**
